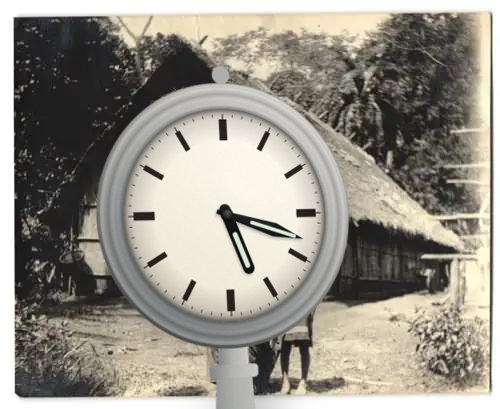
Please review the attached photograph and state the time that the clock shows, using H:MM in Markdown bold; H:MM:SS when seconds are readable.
**5:18**
